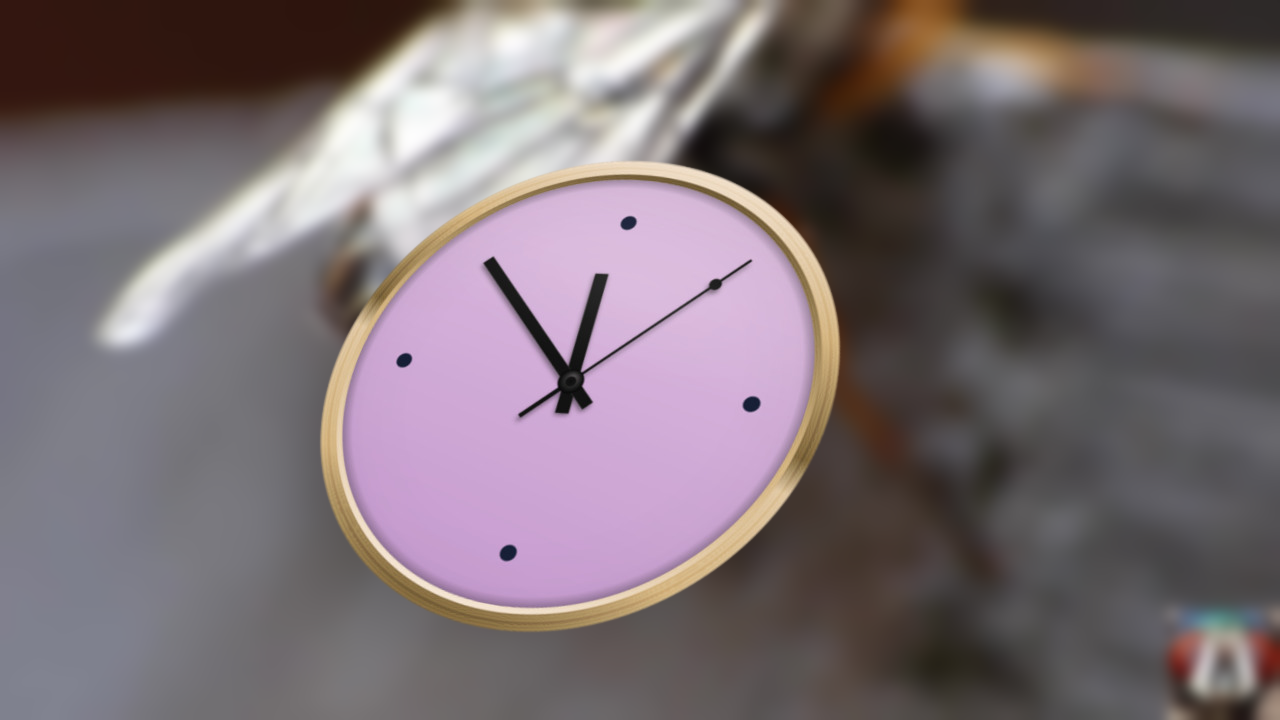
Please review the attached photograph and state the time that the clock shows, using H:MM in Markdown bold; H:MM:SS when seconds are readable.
**11:52:07**
